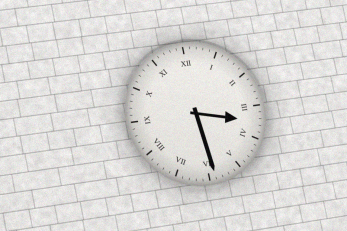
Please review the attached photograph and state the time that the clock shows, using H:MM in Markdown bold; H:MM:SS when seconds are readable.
**3:29**
